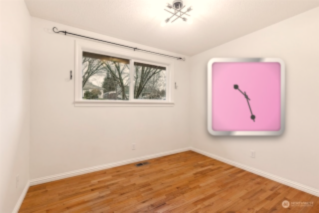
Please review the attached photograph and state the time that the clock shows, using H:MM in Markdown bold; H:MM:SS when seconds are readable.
**10:27**
